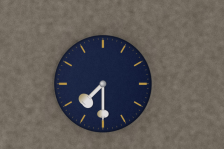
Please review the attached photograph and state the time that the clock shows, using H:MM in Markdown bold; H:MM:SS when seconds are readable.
**7:30**
